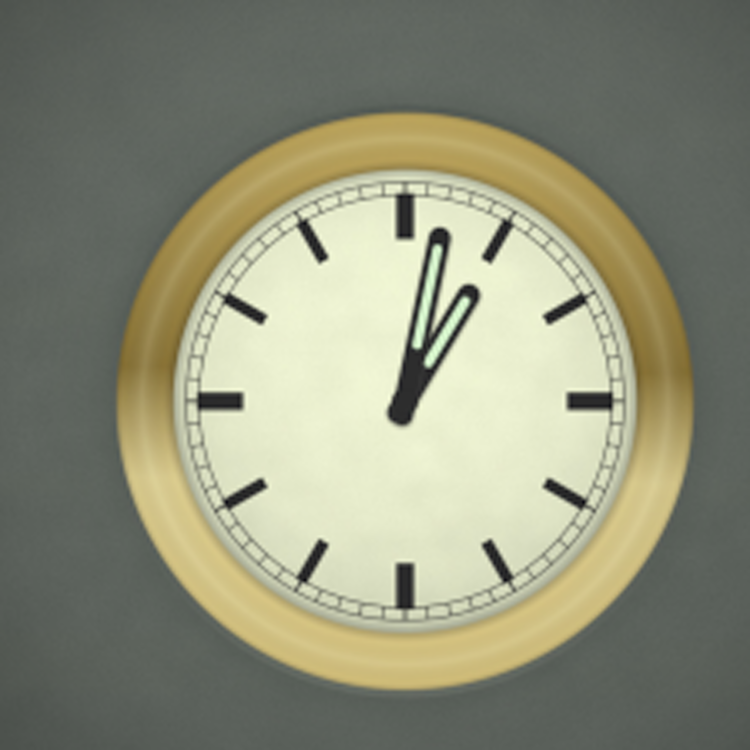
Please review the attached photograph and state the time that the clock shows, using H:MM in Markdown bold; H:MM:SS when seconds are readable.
**1:02**
